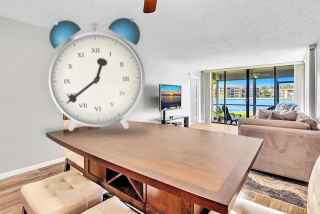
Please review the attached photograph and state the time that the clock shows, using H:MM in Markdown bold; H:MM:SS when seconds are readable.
**12:39**
